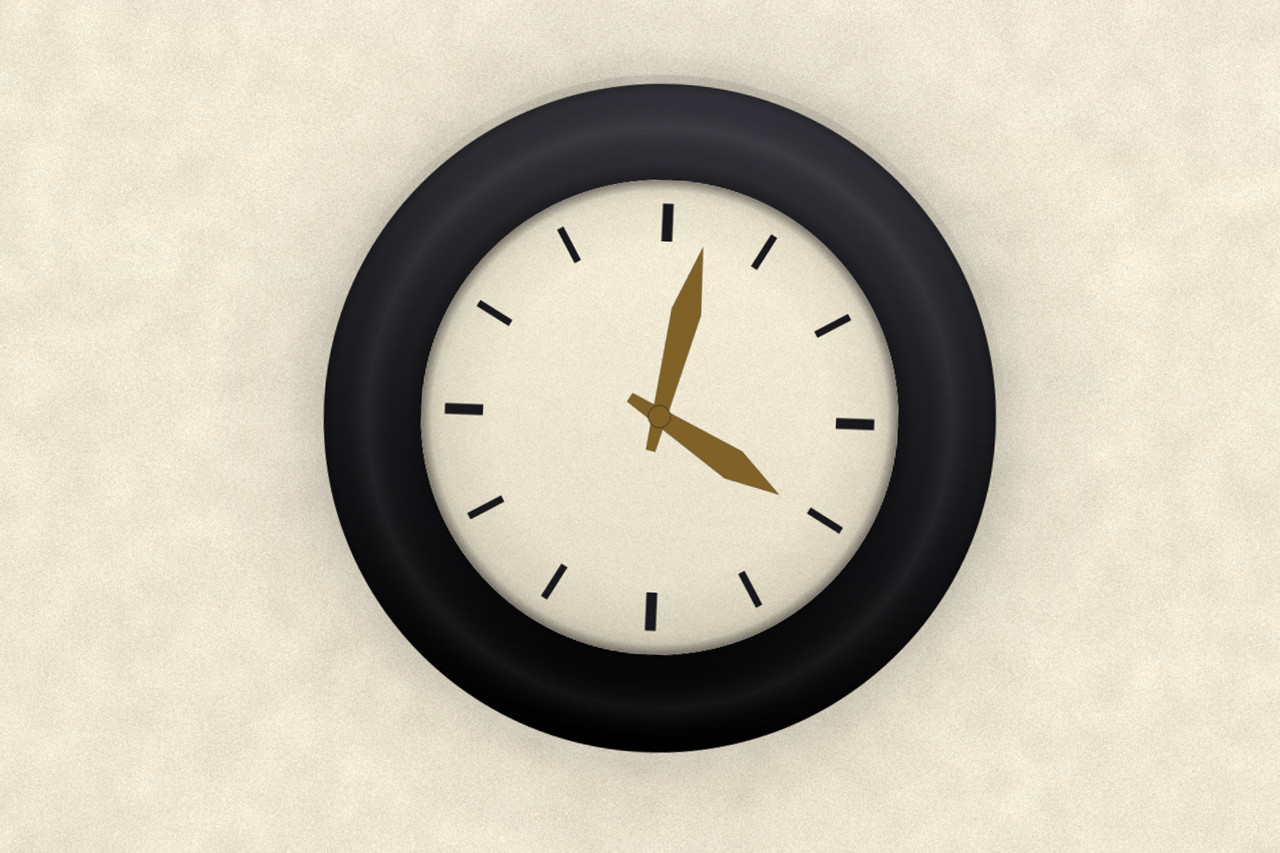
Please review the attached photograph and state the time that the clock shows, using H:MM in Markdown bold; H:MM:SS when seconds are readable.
**4:02**
